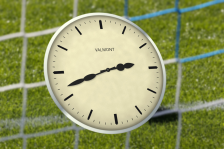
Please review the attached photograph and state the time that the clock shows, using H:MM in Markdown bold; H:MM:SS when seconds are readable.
**2:42**
